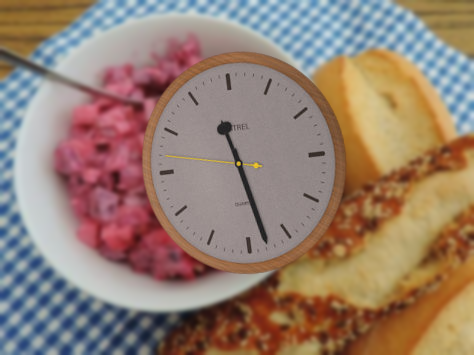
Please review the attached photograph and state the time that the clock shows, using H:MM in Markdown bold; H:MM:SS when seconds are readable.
**11:27:47**
